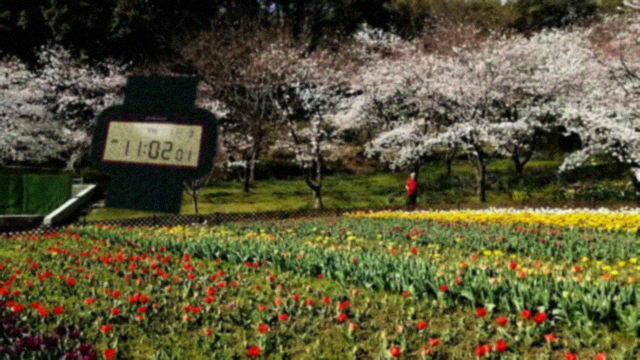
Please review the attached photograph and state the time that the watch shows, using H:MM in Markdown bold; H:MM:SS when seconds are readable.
**11:02:01**
